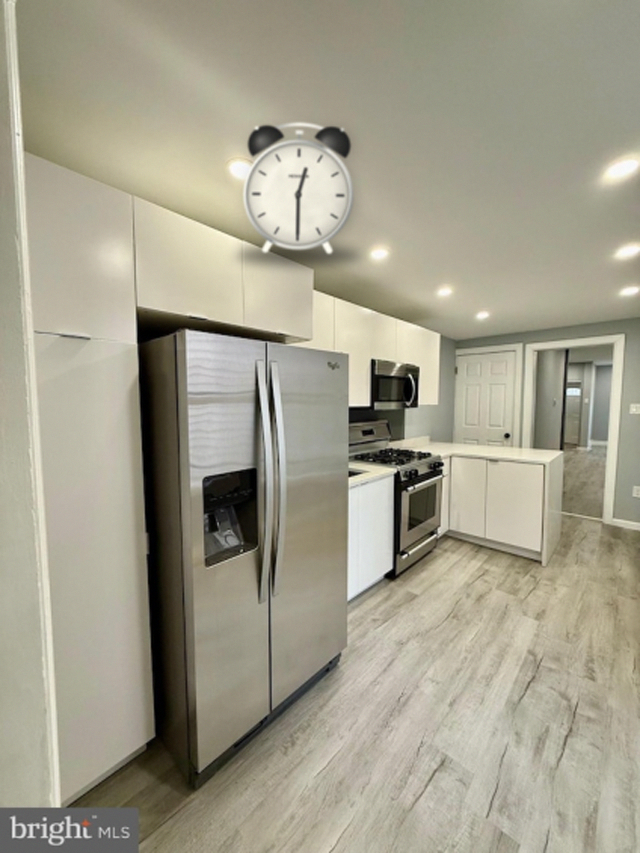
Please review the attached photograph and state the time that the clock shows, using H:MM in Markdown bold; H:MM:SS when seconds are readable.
**12:30**
